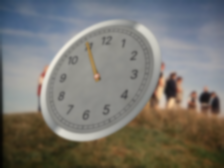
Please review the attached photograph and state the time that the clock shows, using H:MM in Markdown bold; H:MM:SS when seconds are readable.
**10:55**
